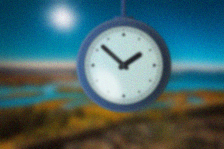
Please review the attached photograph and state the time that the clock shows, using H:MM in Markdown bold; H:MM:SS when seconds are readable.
**1:52**
